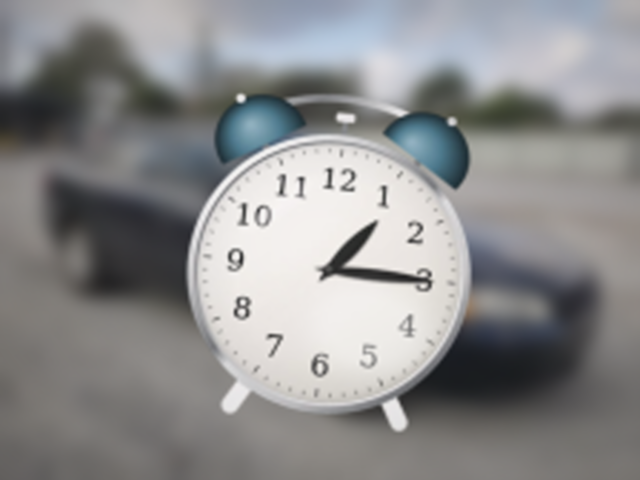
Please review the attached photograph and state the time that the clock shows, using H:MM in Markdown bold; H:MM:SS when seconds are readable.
**1:15**
